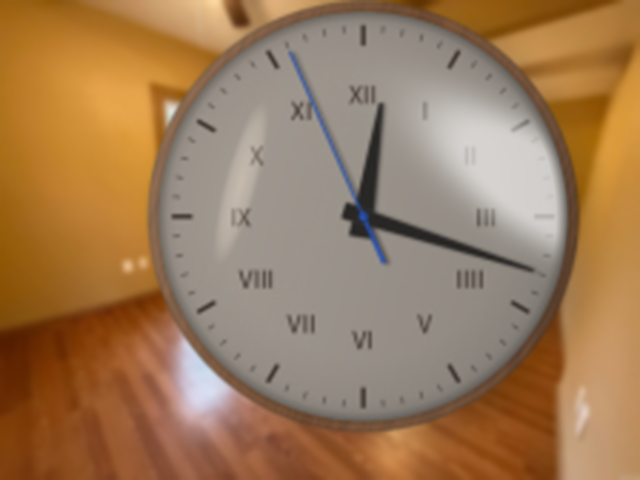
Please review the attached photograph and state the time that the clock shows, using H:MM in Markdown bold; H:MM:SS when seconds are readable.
**12:17:56**
